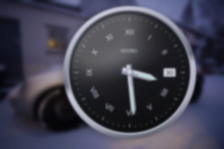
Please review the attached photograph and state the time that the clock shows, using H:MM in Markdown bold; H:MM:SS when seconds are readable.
**3:29**
